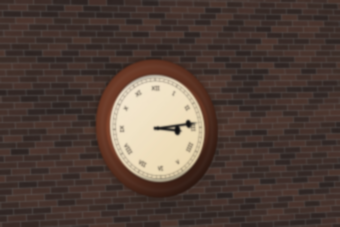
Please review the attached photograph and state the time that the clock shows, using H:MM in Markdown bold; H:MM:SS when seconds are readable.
**3:14**
